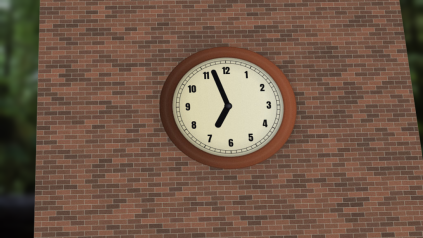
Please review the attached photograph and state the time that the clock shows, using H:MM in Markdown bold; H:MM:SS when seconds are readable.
**6:57**
